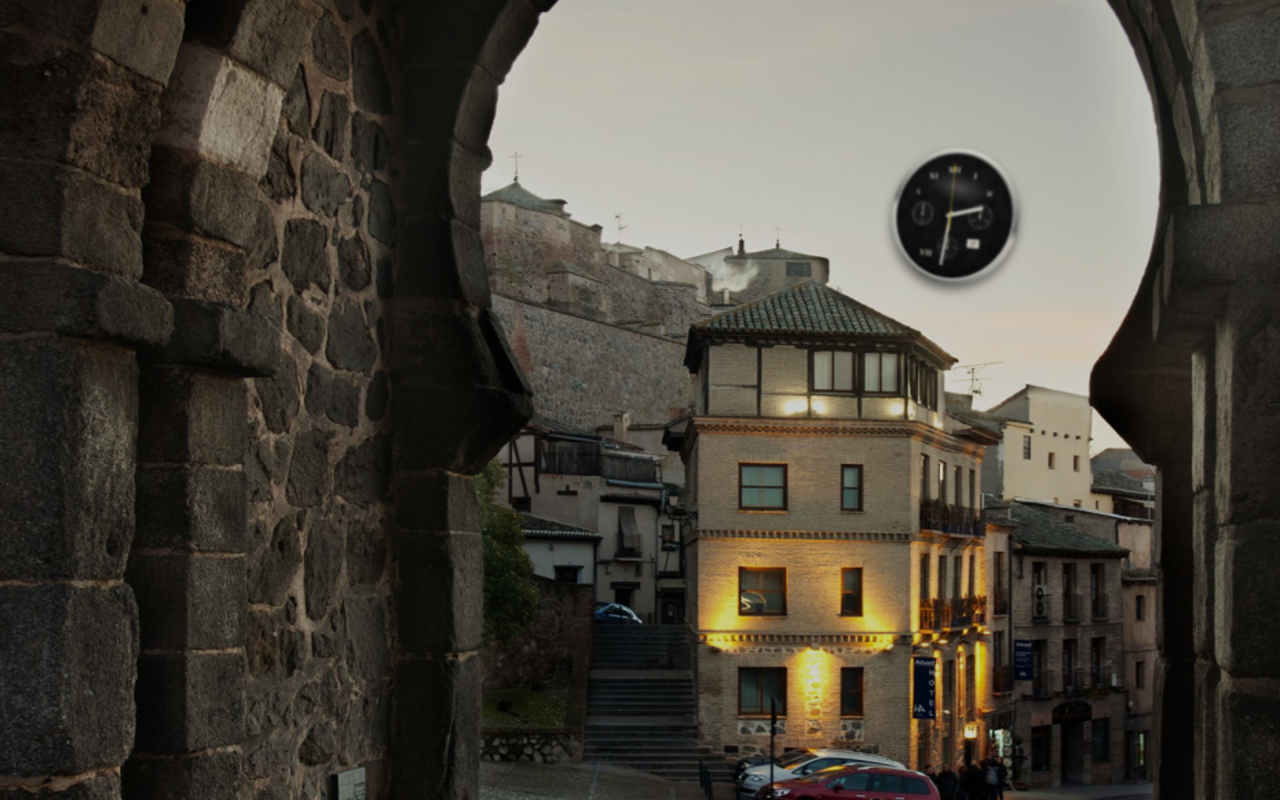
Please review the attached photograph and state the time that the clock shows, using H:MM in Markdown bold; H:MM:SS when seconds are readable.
**2:31**
